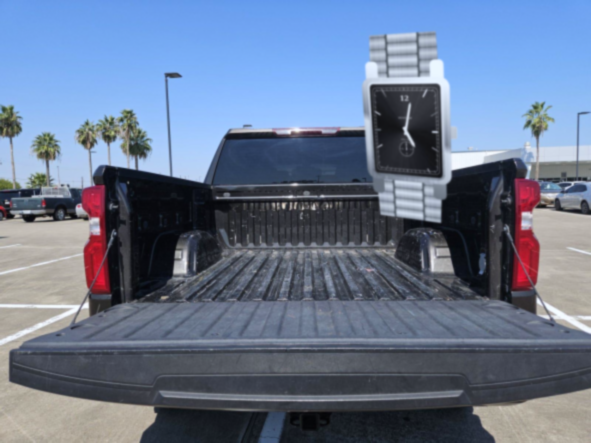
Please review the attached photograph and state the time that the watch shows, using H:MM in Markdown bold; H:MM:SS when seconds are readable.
**5:02**
